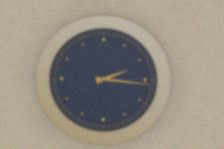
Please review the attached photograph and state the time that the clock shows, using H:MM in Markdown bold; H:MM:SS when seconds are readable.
**2:16**
